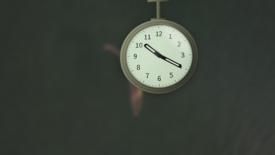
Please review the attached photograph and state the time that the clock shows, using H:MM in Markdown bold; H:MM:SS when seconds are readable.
**10:20**
